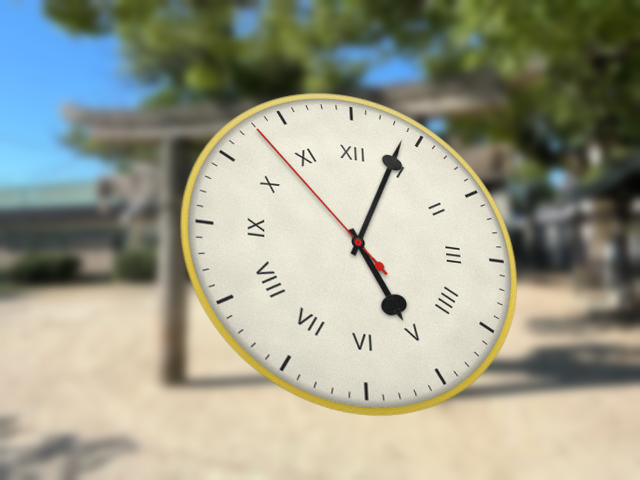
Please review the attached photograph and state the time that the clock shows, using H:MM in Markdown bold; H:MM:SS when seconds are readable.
**5:03:53**
